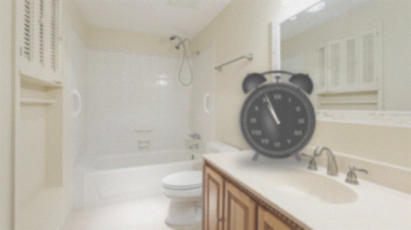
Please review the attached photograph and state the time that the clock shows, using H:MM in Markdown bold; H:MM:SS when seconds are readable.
**10:56**
